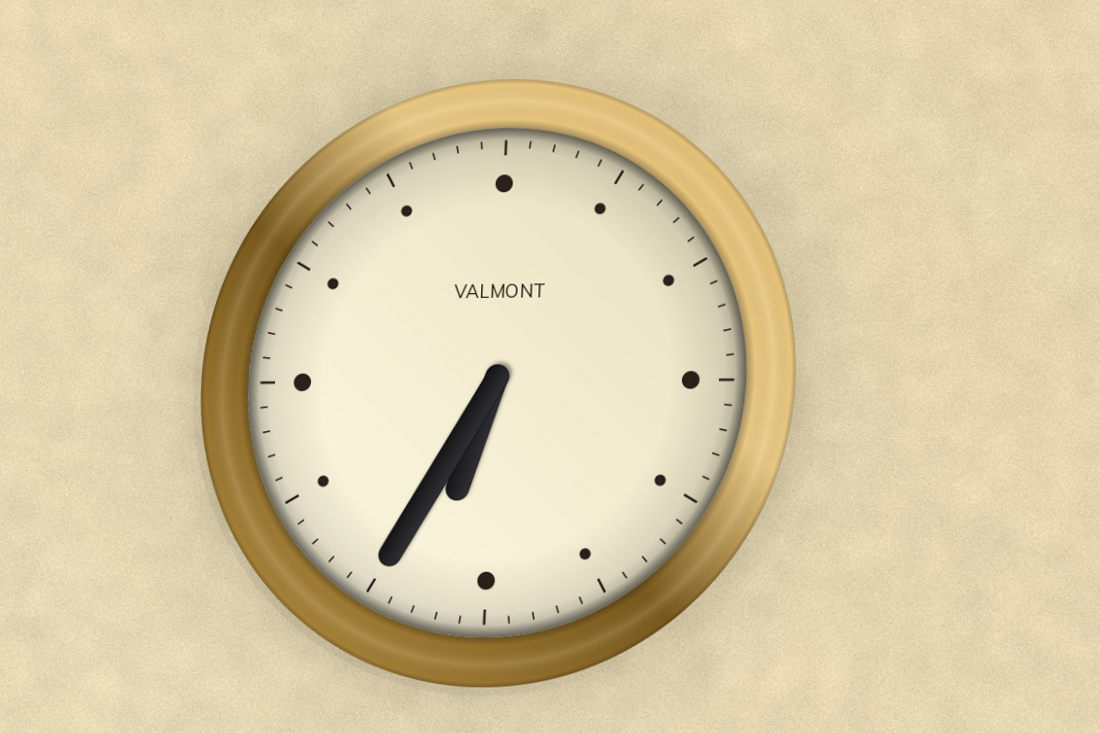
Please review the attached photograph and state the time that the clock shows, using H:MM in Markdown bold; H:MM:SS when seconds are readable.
**6:35**
